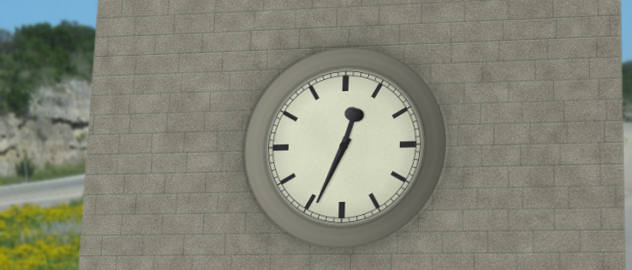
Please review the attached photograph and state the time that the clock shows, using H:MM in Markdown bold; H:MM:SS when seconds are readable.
**12:34**
